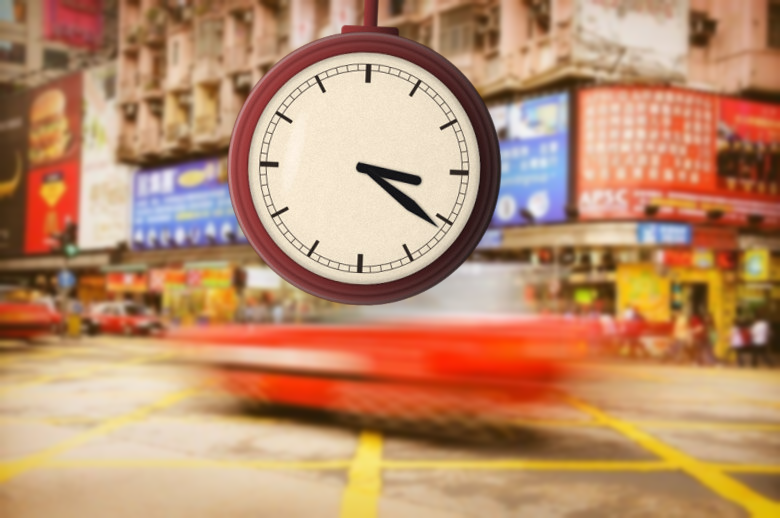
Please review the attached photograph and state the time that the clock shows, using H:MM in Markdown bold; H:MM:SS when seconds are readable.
**3:21**
